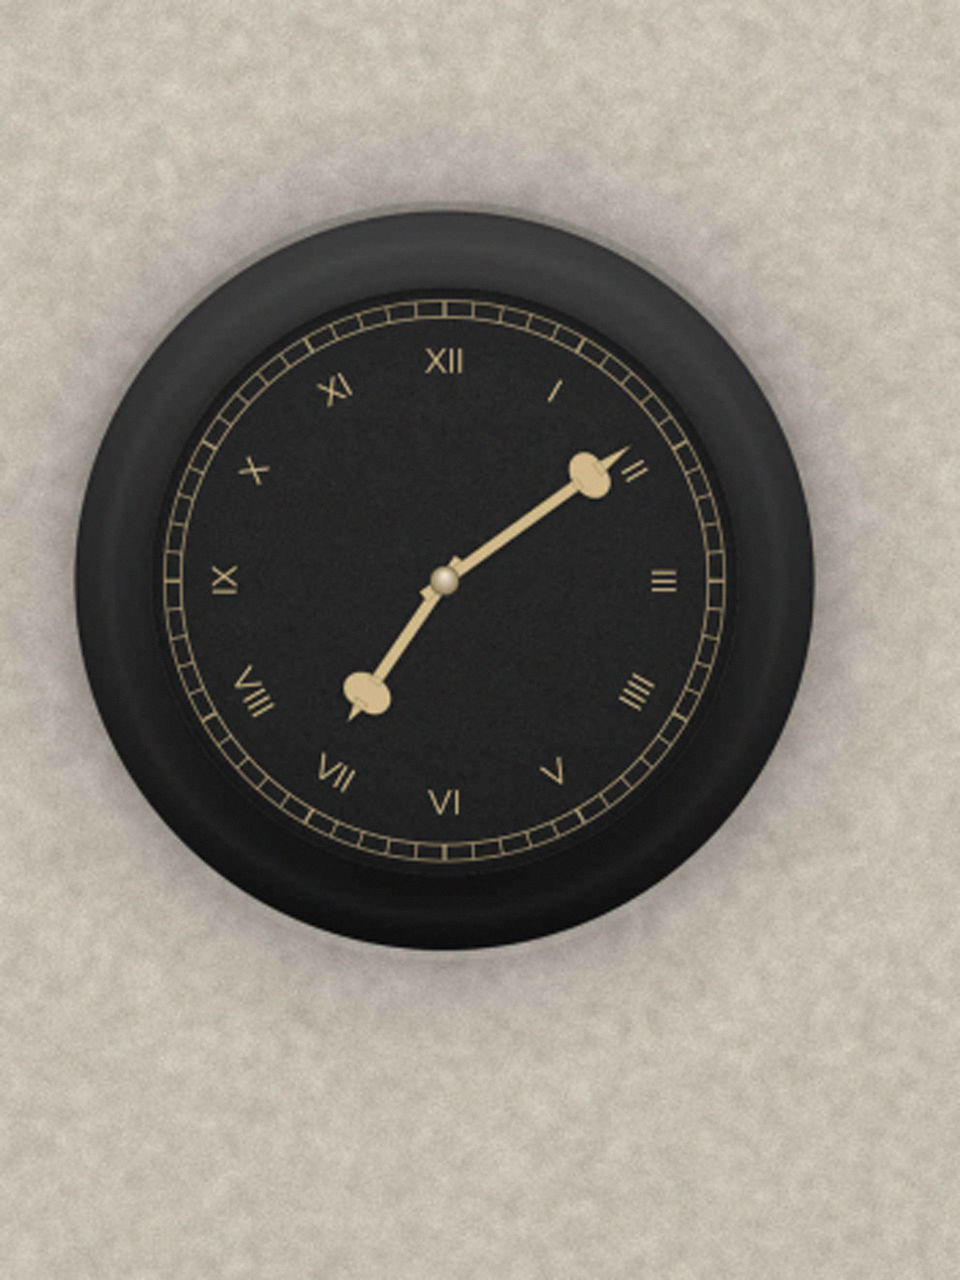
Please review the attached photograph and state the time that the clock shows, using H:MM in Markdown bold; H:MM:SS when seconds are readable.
**7:09**
